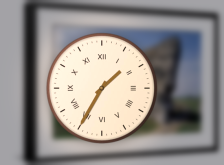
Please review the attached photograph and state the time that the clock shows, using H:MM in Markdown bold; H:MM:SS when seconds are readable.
**1:35**
